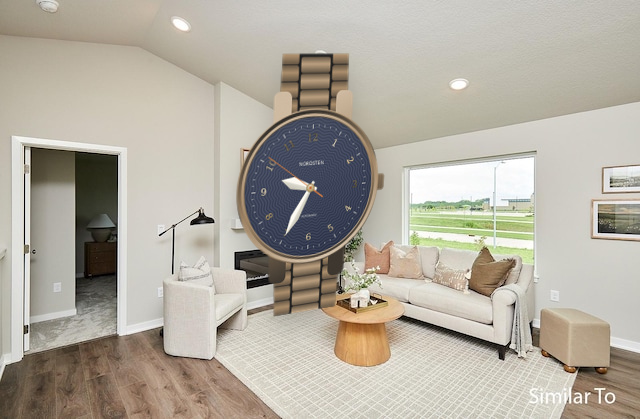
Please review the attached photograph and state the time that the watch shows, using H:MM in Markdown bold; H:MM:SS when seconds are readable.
**9:34:51**
